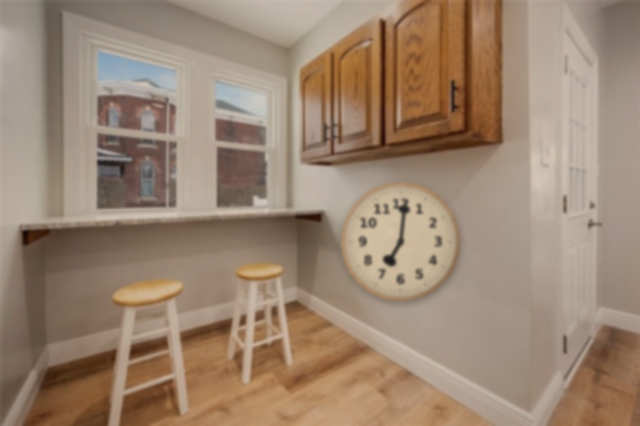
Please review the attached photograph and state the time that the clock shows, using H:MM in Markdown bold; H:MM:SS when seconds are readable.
**7:01**
